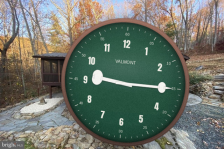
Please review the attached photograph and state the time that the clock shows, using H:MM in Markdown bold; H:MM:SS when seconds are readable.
**9:15**
